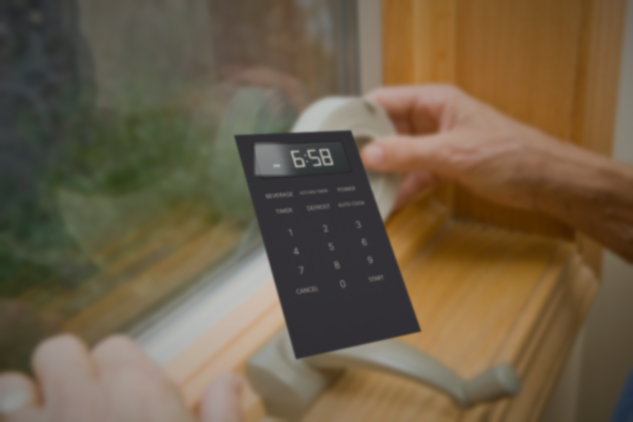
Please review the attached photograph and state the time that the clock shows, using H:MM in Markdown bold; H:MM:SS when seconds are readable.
**6:58**
